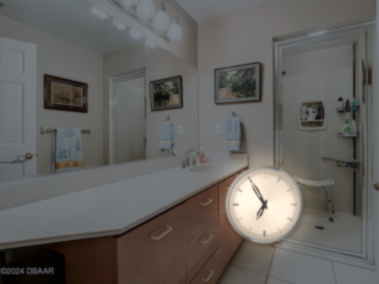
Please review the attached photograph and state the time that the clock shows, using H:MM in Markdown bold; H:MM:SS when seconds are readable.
**6:55**
